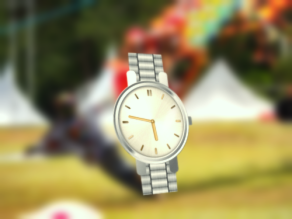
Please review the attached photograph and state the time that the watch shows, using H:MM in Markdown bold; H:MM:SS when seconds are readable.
**5:47**
